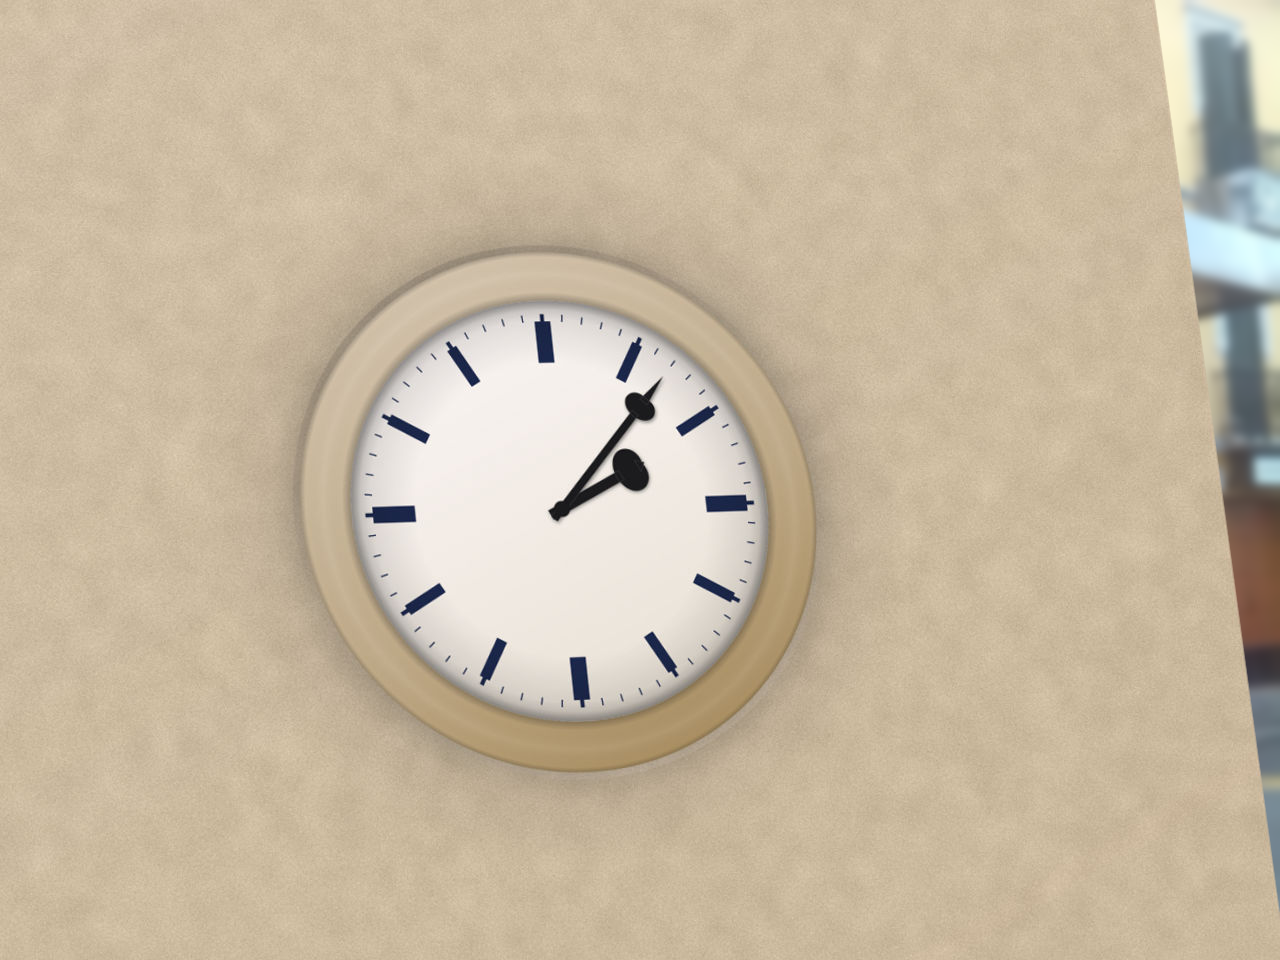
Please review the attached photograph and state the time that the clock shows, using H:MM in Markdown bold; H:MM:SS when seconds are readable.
**2:07**
